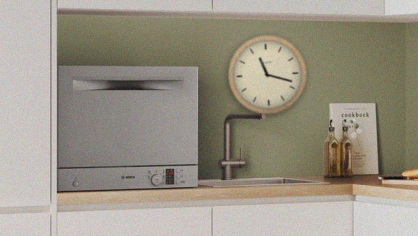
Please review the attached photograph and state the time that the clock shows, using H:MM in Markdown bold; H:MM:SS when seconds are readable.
**11:18**
